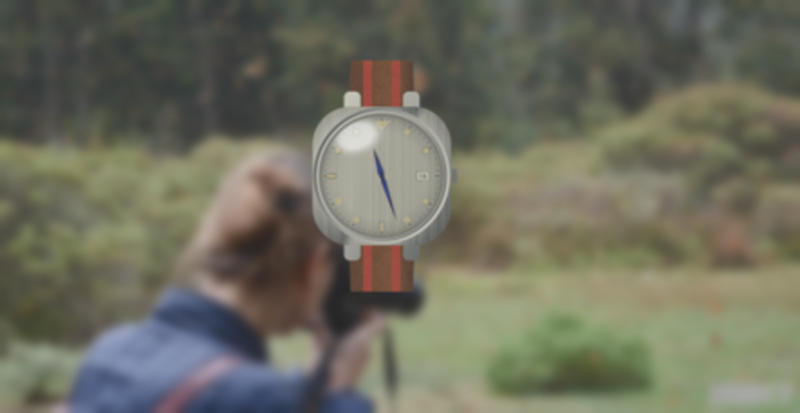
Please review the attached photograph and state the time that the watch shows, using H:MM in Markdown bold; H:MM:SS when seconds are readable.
**11:27**
